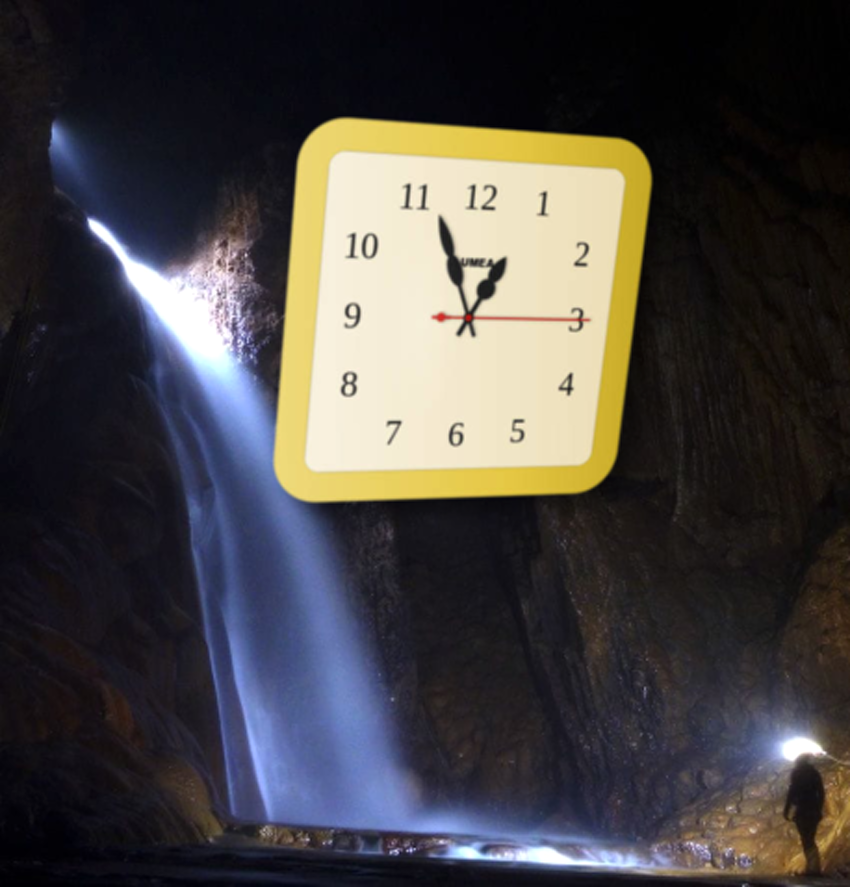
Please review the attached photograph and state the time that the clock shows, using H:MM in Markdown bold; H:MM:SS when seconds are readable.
**12:56:15**
